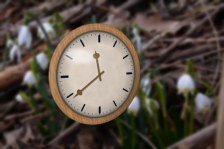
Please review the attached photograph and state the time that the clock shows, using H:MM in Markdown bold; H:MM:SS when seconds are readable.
**11:39**
